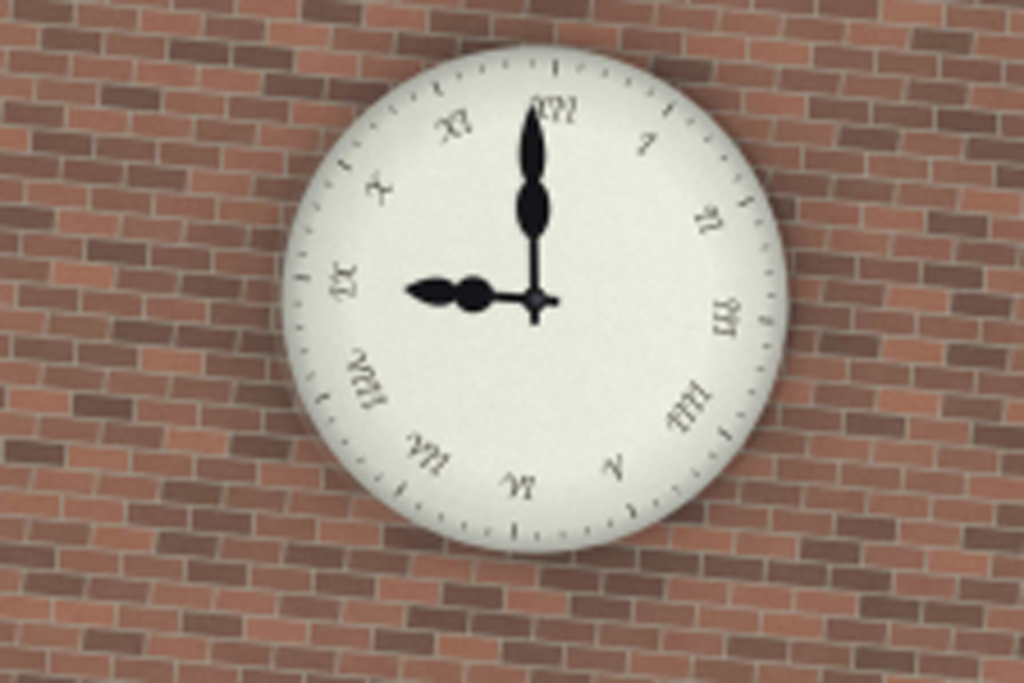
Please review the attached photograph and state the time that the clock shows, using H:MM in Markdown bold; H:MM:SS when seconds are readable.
**8:59**
